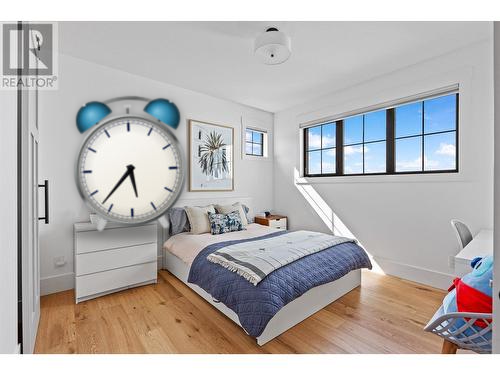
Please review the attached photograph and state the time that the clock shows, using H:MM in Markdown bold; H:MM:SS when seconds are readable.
**5:37**
